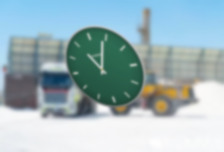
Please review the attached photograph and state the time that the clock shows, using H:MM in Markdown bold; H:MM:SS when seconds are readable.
**11:04**
